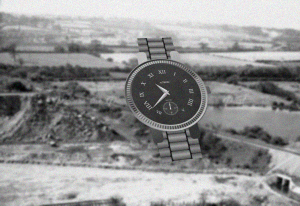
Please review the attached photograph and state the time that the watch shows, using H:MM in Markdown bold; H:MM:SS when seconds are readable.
**10:38**
